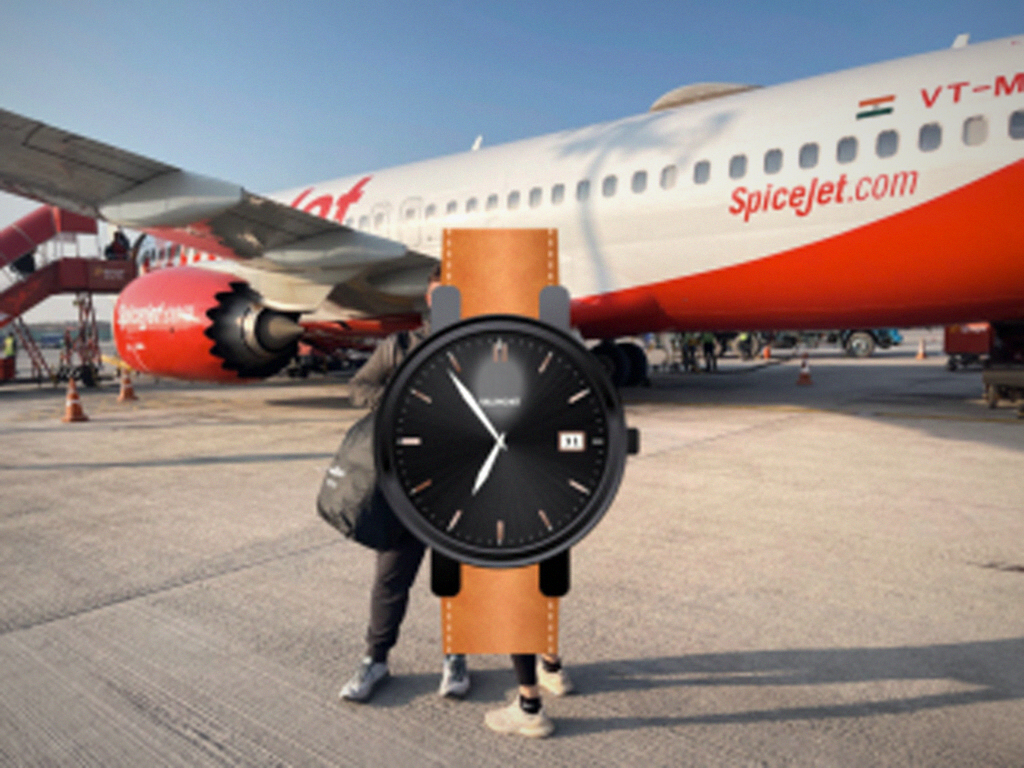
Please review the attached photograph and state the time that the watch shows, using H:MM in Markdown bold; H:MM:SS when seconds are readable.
**6:54**
